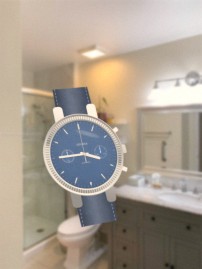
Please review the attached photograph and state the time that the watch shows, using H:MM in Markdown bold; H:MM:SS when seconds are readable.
**3:45**
